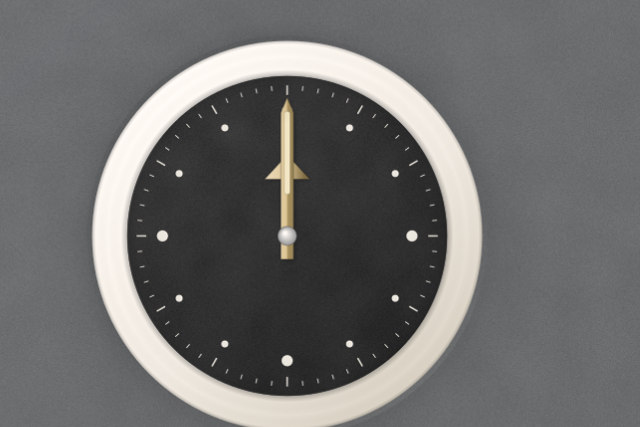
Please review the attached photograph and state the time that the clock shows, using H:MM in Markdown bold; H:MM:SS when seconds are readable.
**12:00**
